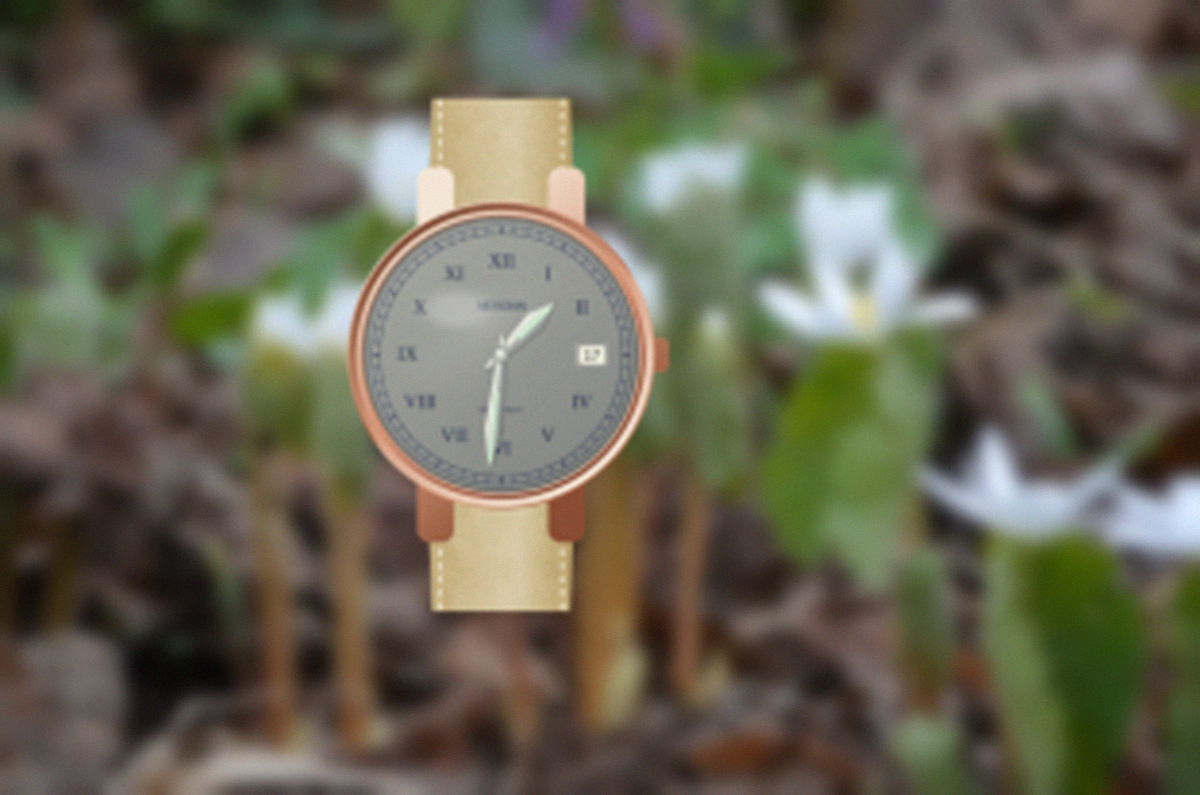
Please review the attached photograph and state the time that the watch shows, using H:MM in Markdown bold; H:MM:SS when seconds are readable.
**1:31**
